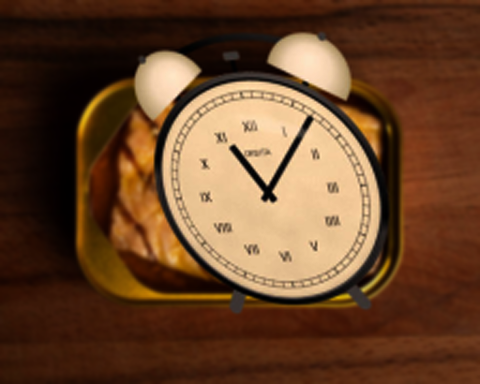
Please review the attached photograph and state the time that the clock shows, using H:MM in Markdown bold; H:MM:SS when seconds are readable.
**11:07**
